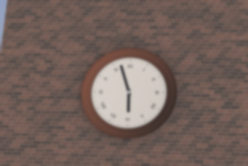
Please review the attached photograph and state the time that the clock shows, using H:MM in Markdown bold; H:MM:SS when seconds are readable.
**5:57**
